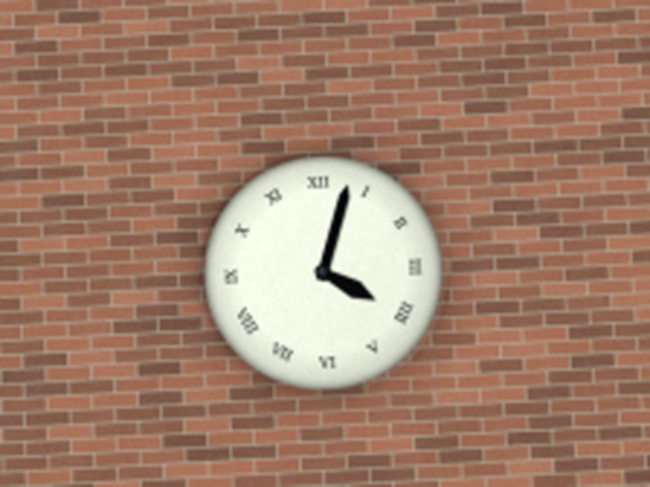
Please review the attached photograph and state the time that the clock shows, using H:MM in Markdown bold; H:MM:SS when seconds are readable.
**4:03**
